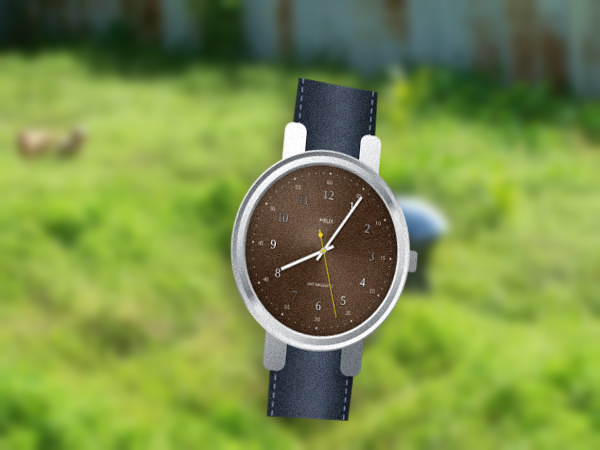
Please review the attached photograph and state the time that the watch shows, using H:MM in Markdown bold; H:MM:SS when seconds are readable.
**8:05:27**
